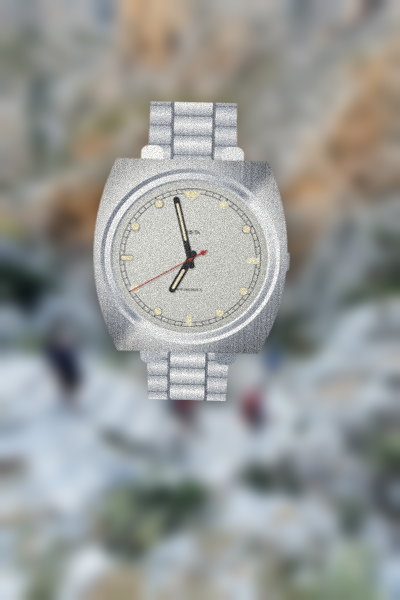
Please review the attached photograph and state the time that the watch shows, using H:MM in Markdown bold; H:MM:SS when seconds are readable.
**6:57:40**
